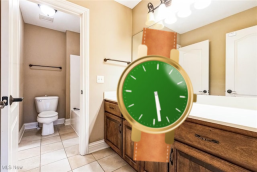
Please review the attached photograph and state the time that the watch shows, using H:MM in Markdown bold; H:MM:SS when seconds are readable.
**5:28**
